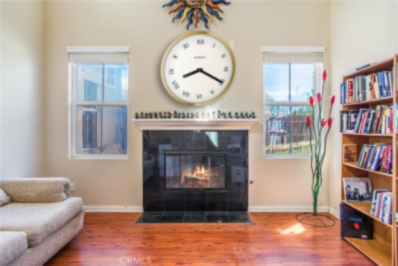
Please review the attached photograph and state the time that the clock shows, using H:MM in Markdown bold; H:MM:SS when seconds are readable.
**8:20**
